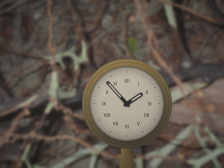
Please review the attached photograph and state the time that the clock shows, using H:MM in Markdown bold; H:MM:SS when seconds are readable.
**1:53**
